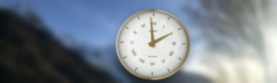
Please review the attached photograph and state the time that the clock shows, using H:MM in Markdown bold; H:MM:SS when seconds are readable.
**1:59**
